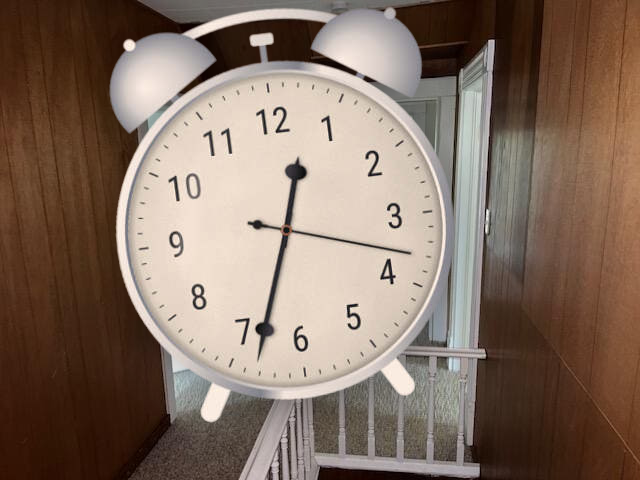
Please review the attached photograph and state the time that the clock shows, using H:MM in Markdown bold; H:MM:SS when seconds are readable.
**12:33:18**
